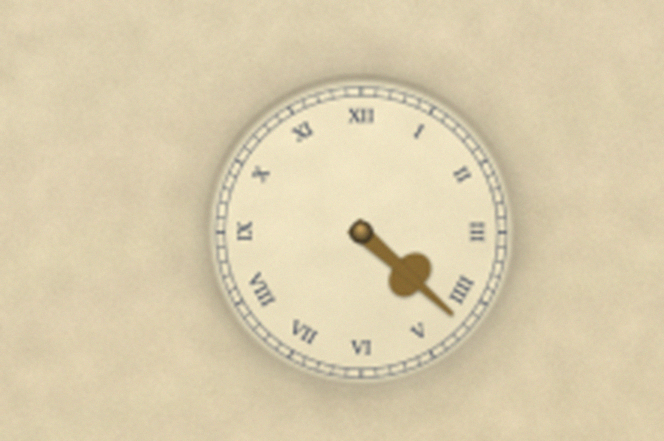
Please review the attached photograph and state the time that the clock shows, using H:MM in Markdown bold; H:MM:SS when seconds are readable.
**4:22**
